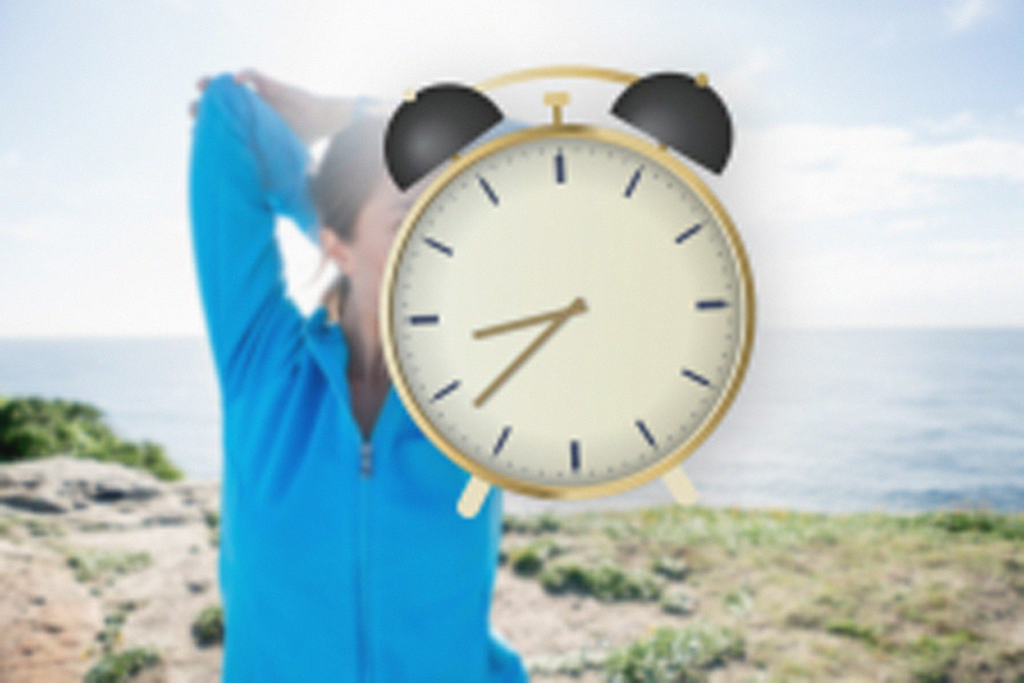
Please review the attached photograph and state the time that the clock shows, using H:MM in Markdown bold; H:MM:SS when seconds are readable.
**8:38**
